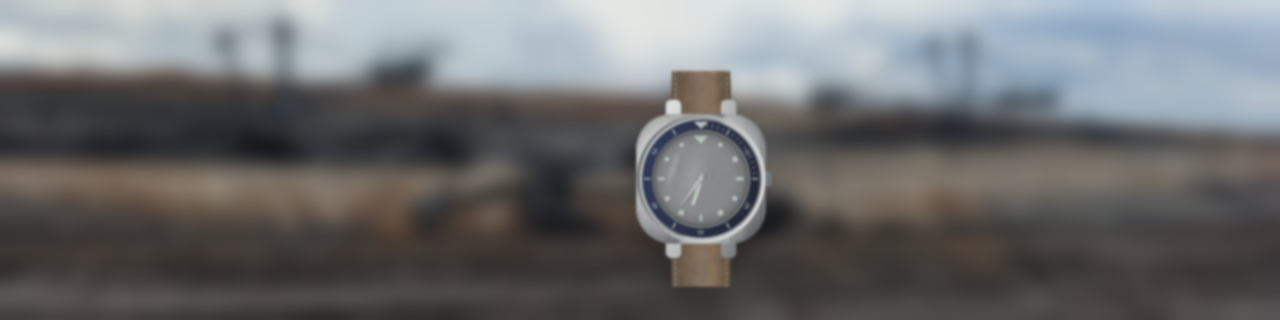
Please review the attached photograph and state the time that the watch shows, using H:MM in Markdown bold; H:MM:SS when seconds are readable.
**6:36**
